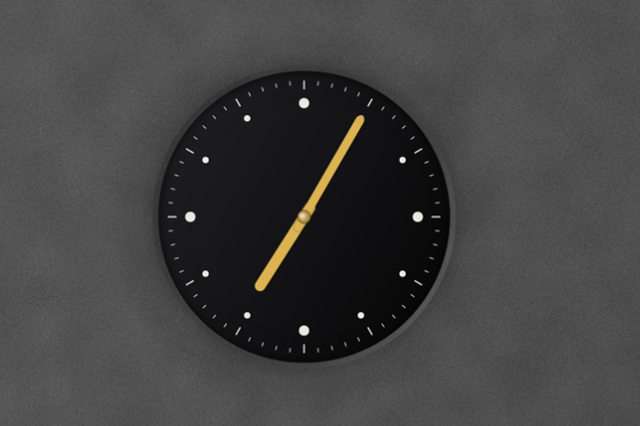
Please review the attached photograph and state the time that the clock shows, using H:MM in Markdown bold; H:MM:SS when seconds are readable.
**7:05**
